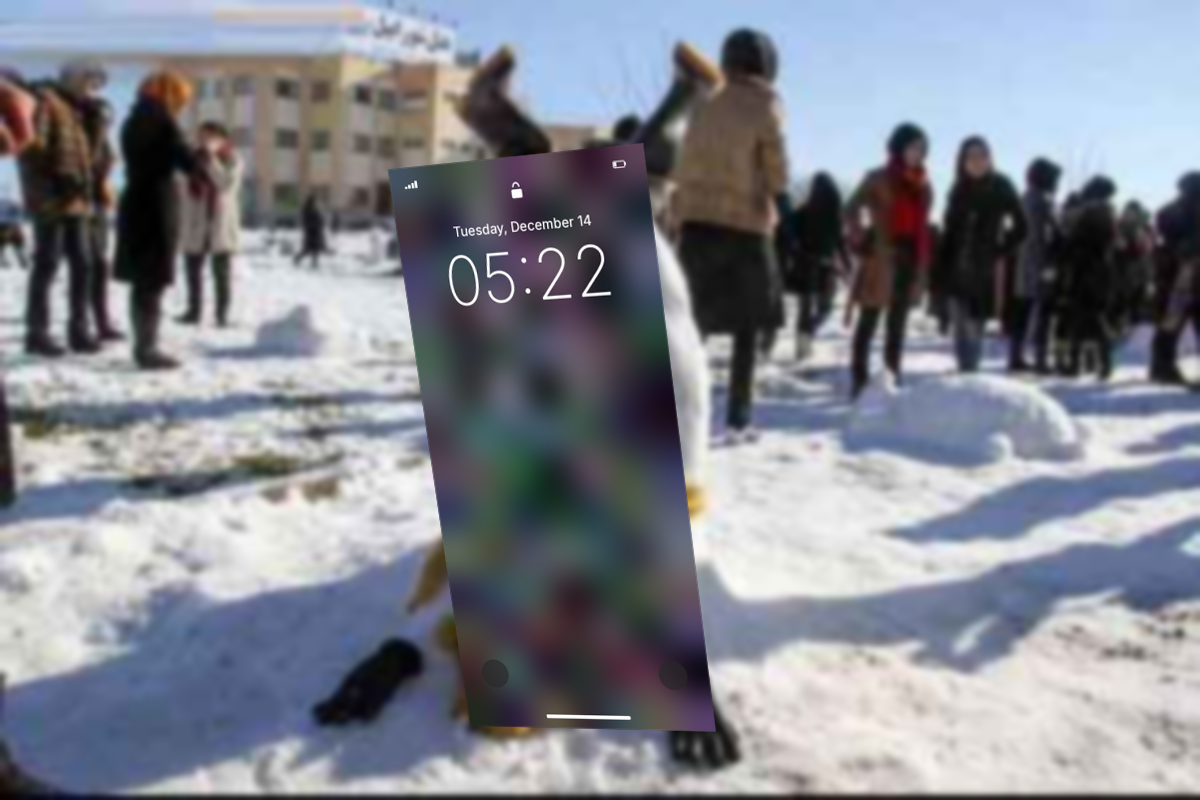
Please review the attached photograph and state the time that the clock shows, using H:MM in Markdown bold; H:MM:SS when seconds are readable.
**5:22**
